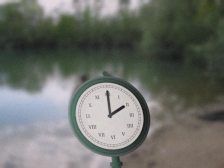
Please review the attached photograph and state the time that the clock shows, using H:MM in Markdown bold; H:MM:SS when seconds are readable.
**2:00**
